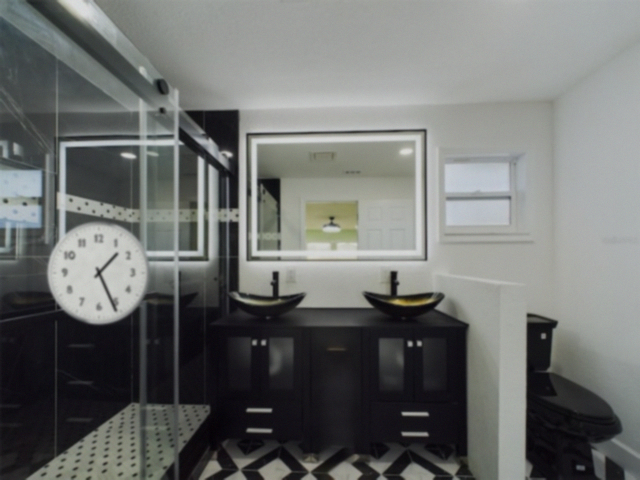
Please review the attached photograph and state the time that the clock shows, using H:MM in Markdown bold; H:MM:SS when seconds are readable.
**1:26**
